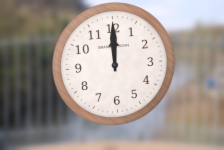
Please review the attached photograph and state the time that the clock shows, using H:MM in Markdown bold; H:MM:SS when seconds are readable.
**12:00**
